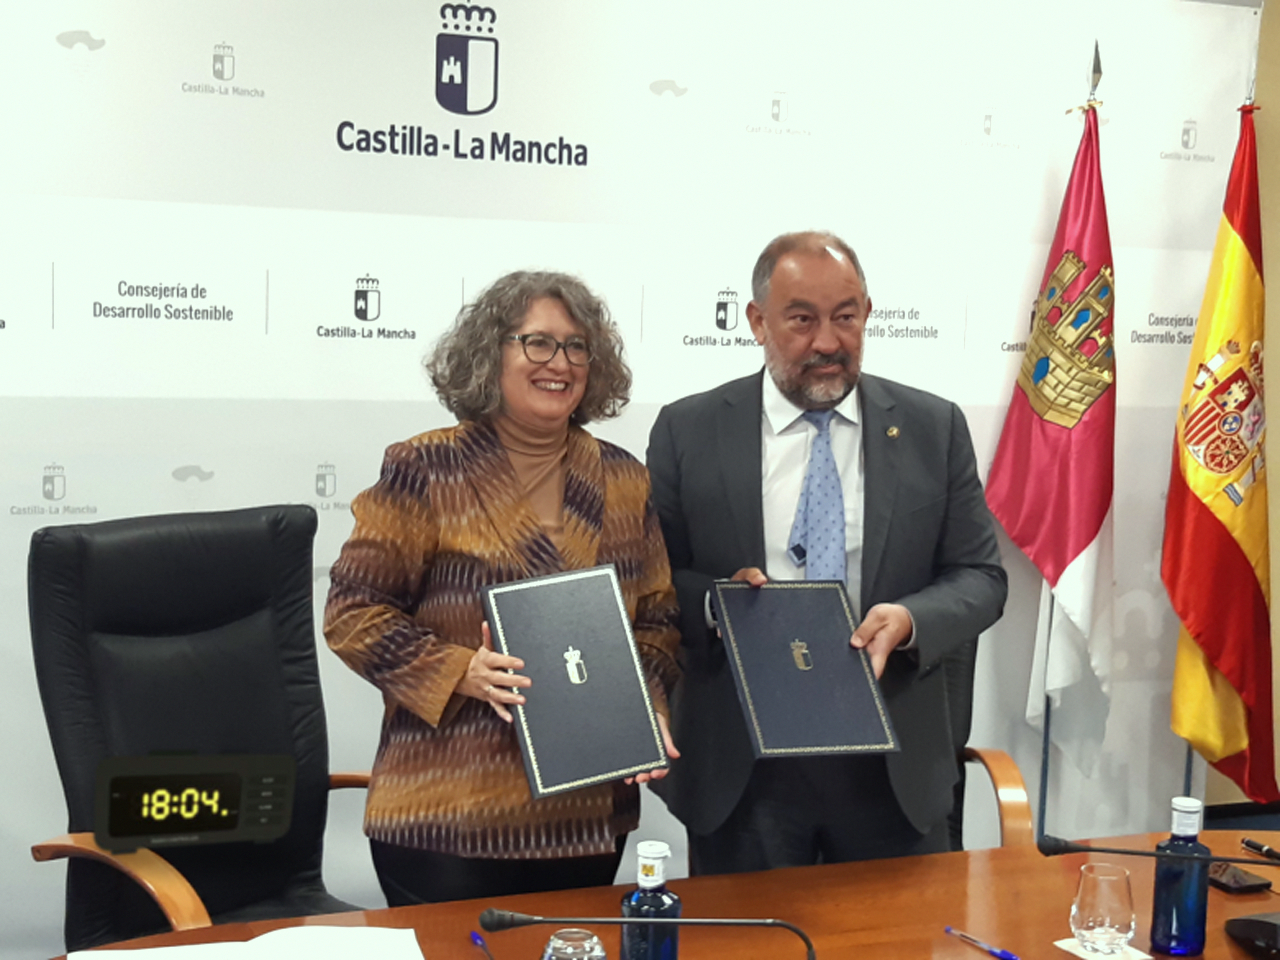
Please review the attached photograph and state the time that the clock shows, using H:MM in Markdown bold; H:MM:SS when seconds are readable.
**18:04**
